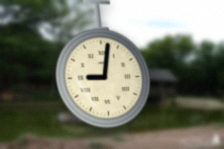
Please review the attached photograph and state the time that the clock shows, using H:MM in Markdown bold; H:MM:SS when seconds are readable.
**9:02**
